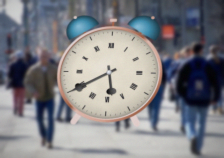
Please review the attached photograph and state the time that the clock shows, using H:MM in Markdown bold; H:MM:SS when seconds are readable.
**5:40**
